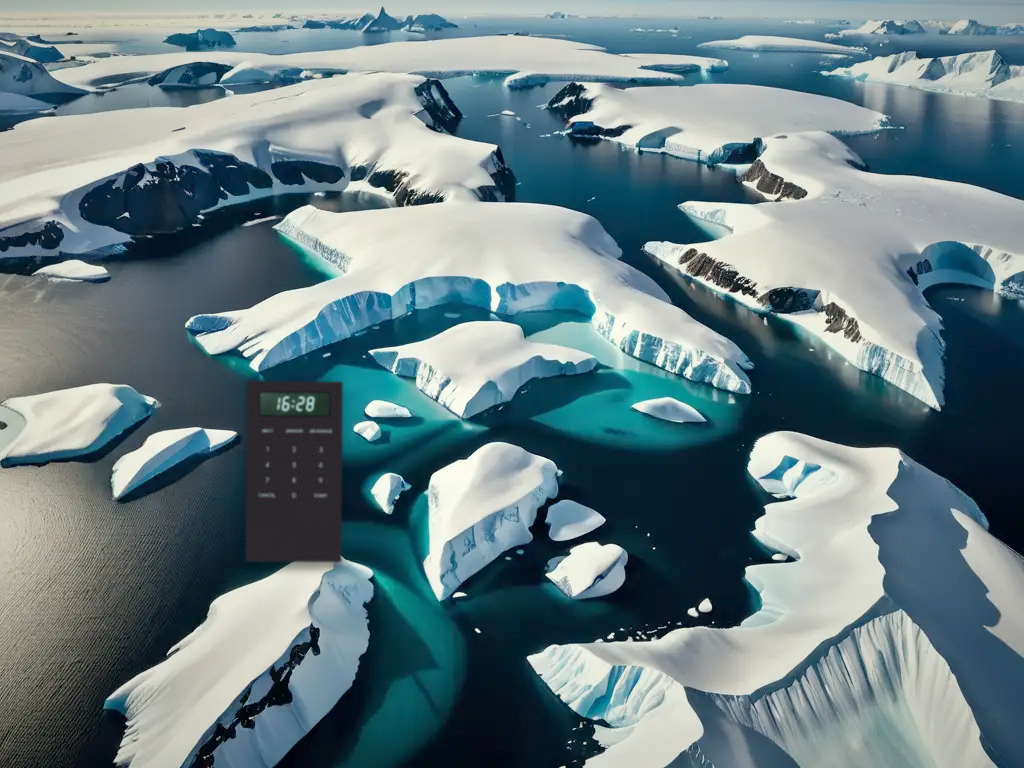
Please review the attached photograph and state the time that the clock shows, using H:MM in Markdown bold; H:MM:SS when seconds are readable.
**16:28**
